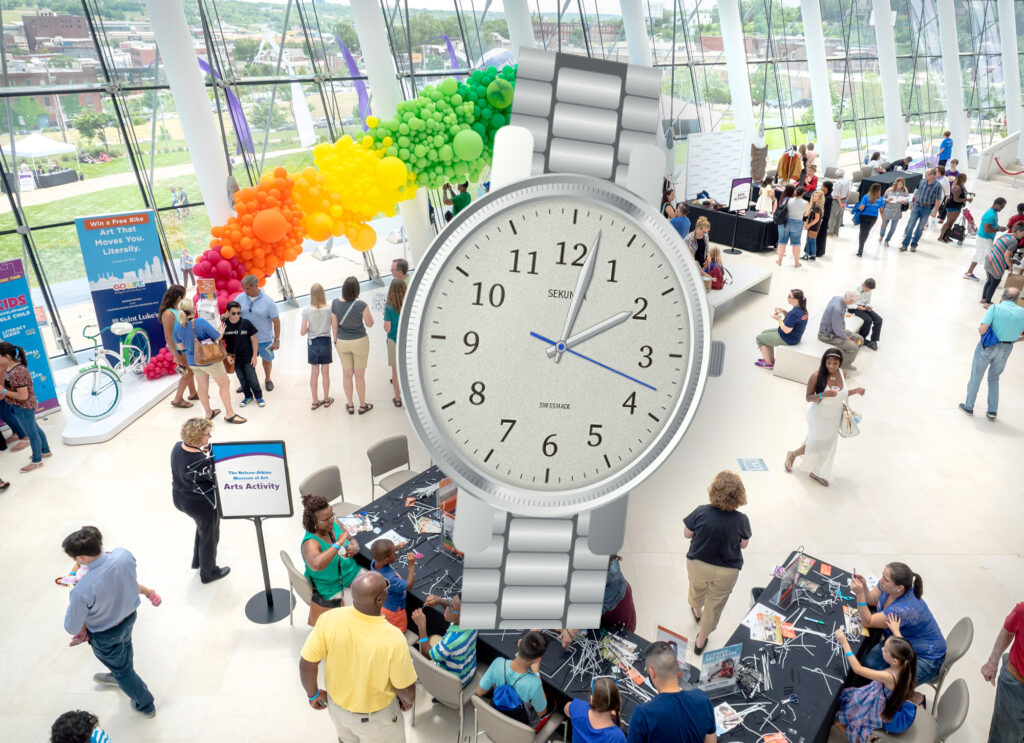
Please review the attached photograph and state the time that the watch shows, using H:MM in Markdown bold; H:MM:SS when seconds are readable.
**2:02:18**
